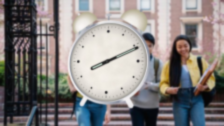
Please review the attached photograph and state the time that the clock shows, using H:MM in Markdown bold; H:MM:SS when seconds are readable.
**8:11**
